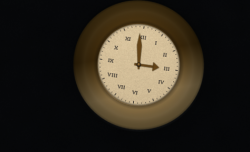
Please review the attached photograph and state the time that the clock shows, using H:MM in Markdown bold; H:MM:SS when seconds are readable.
**2:59**
